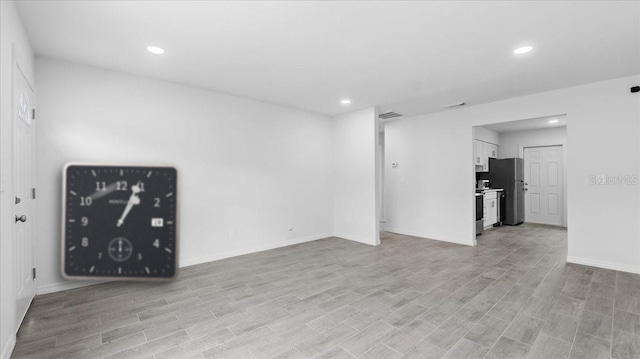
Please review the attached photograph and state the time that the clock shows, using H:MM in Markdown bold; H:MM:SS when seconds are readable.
**1:04**
